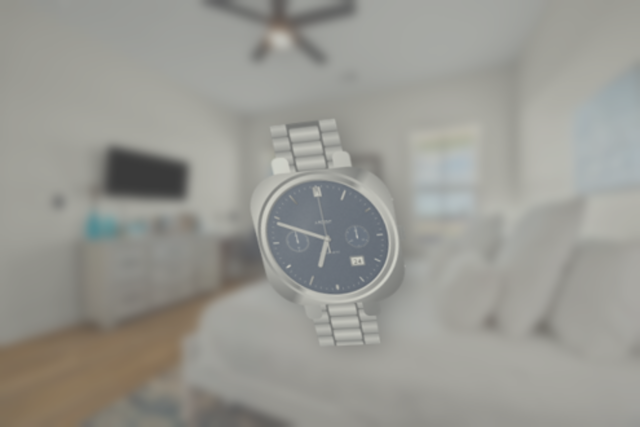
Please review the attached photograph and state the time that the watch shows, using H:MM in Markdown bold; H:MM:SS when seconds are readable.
**6:49**
